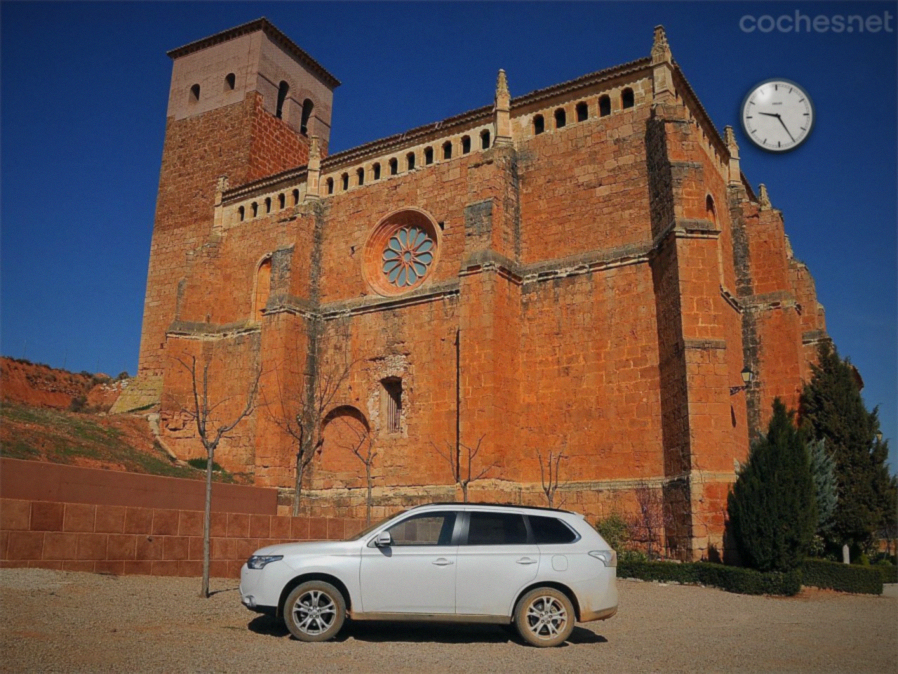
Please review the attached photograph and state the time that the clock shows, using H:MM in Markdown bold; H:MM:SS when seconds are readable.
**9:25**
